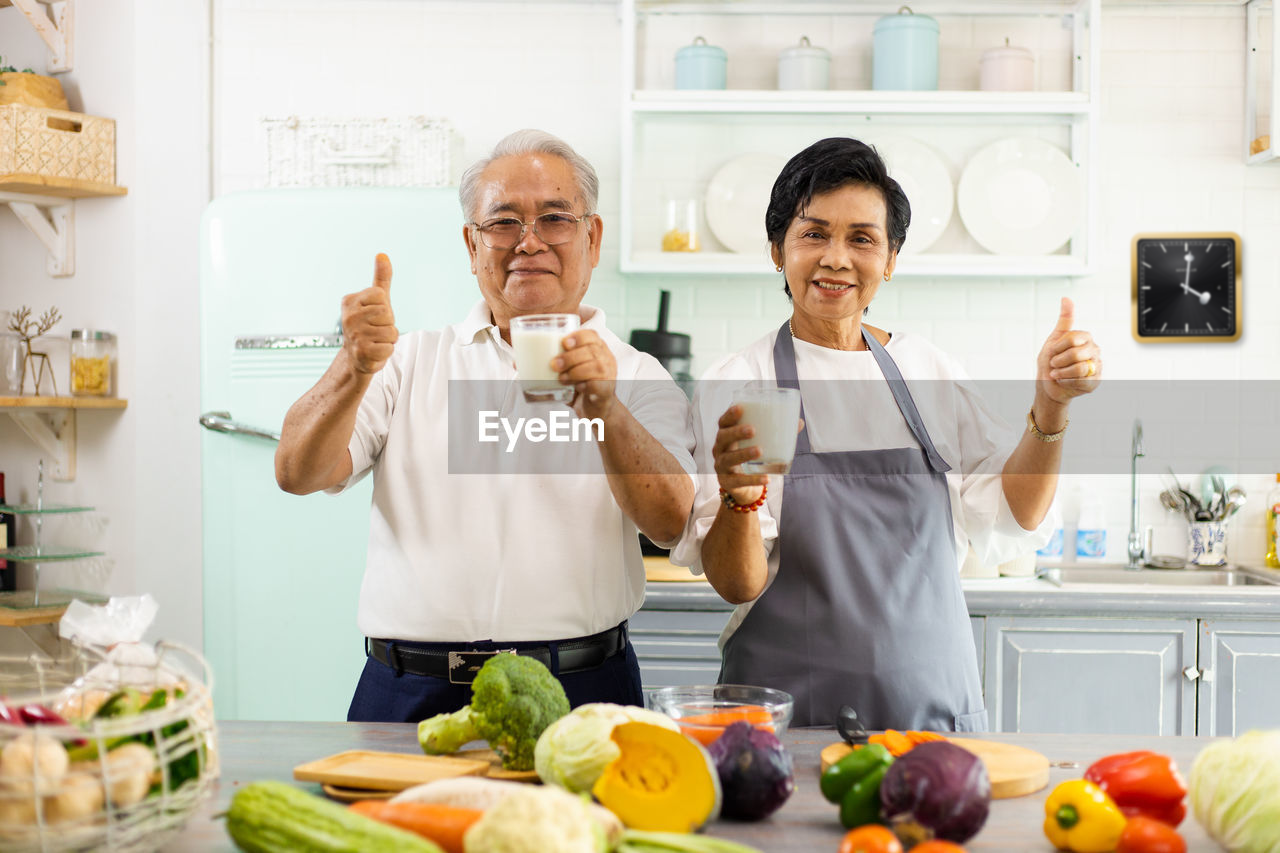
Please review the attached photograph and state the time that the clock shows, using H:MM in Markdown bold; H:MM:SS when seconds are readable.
**4:01**
